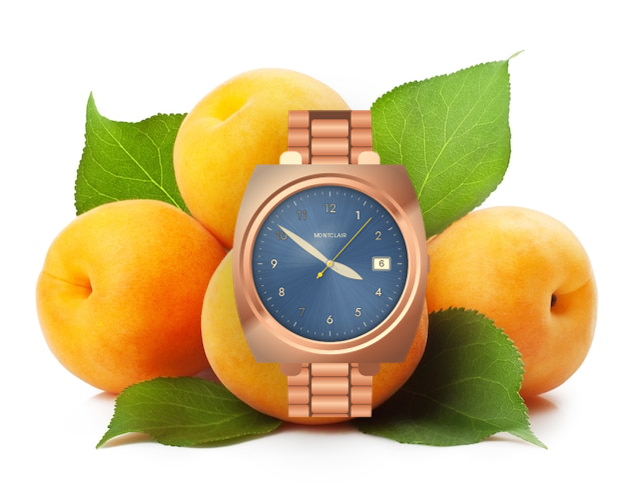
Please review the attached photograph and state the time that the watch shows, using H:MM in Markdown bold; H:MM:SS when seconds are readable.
**3:51:07**
